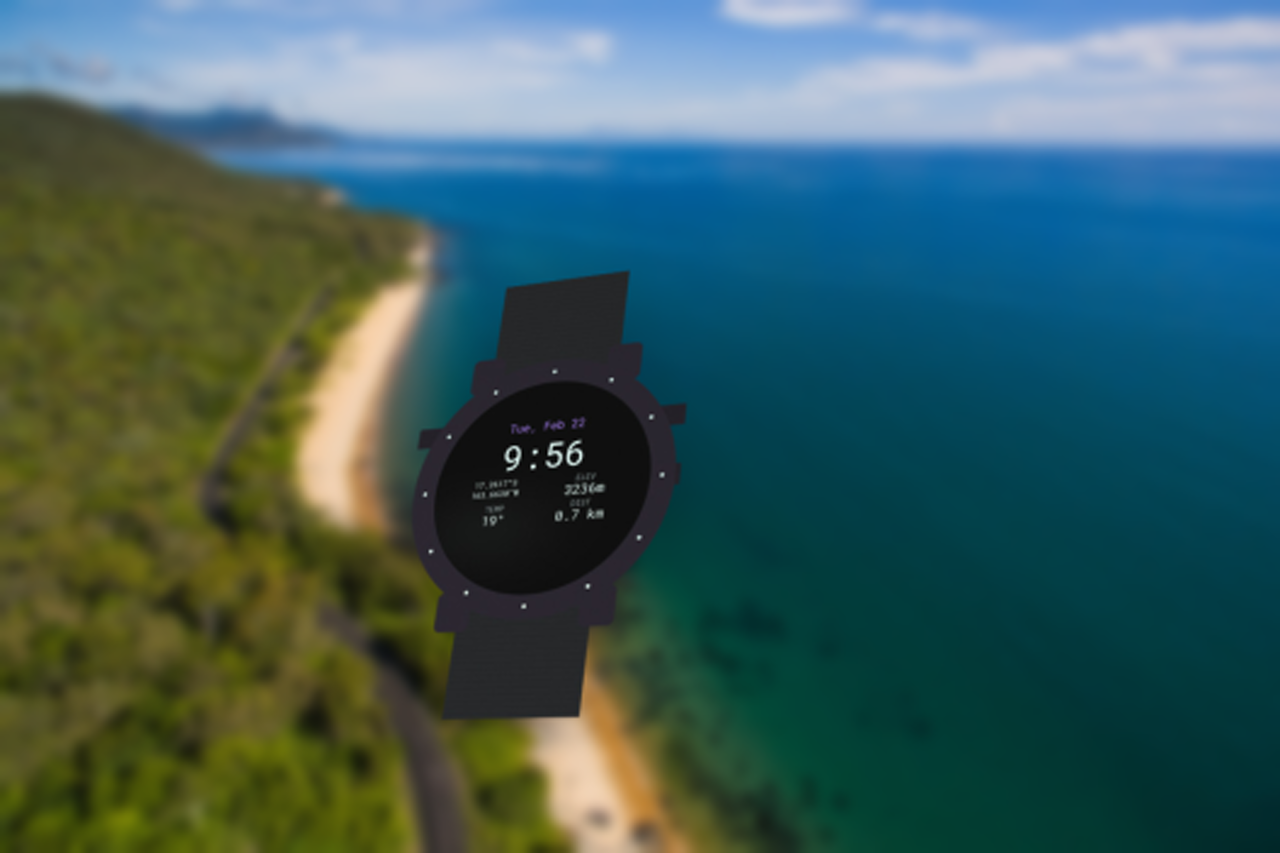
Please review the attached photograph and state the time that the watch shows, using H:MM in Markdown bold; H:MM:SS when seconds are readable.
**9:56**
